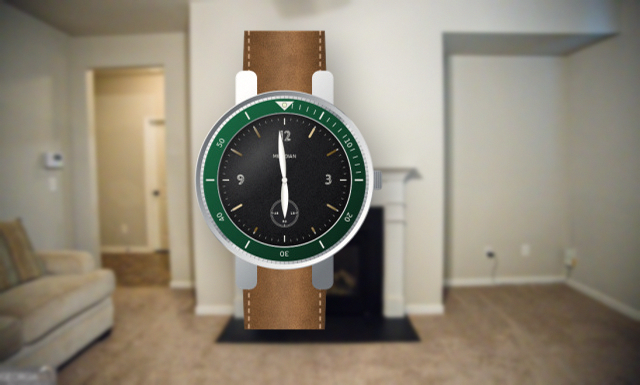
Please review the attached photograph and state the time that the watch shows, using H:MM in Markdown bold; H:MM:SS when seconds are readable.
**5:59**
